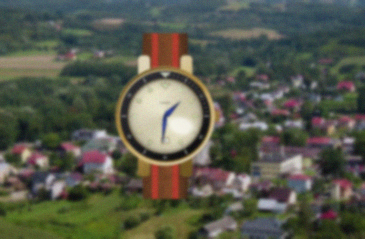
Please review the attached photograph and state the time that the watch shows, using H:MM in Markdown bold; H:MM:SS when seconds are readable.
**1:31**
